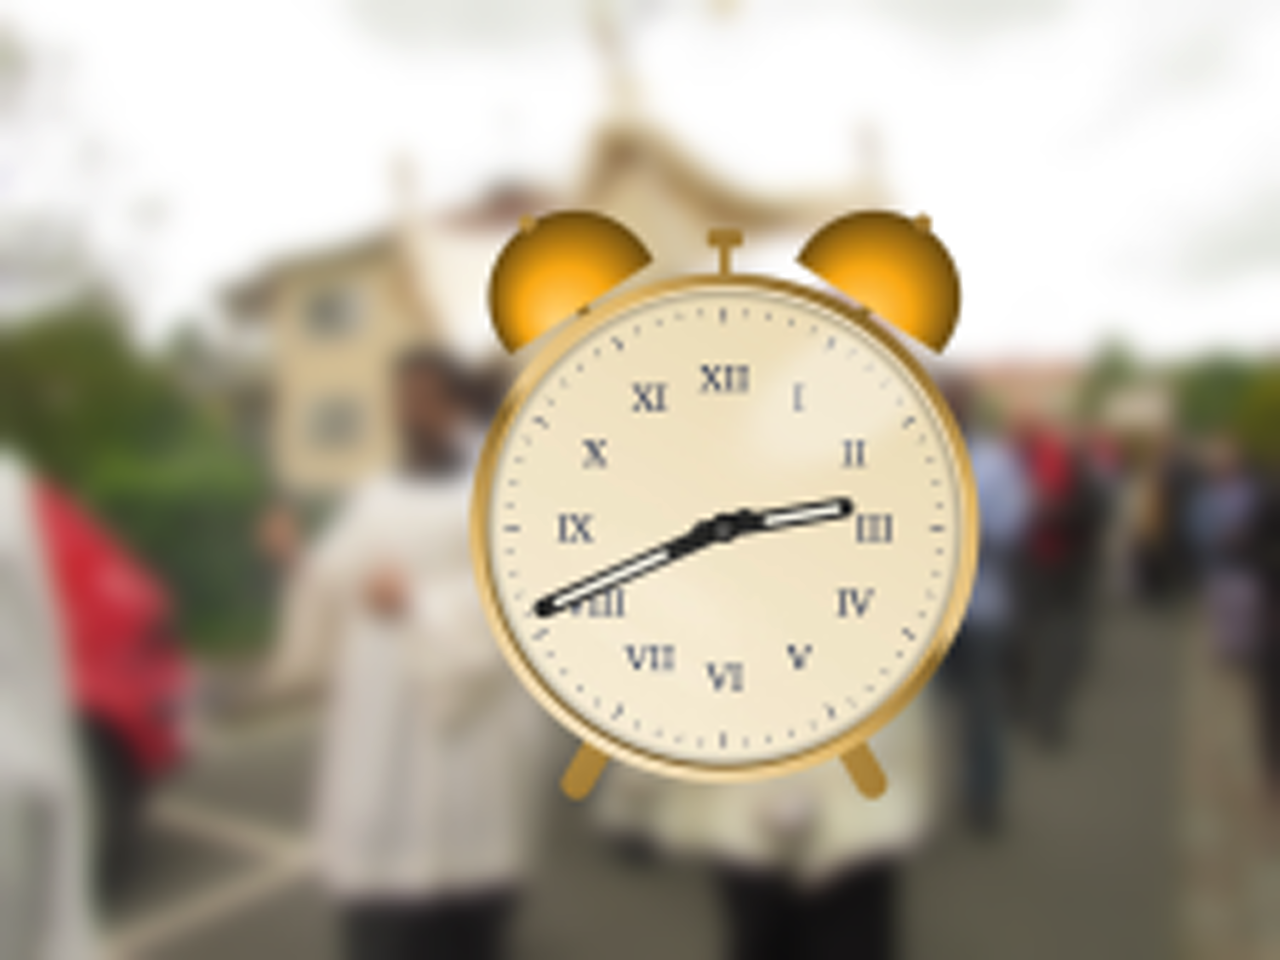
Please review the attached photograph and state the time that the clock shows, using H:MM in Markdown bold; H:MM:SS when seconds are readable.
**2:41**
